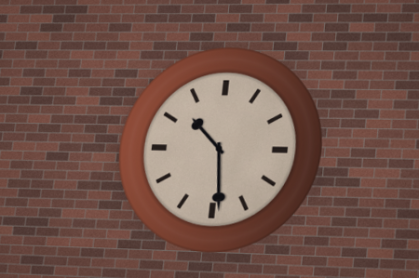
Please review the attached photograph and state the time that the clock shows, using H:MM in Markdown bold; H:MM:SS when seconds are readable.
**10:29**
